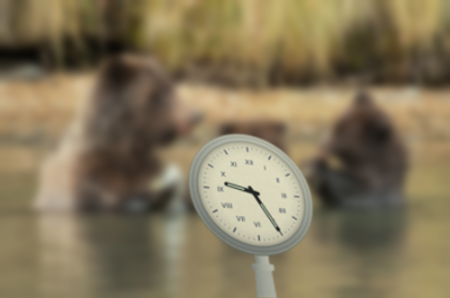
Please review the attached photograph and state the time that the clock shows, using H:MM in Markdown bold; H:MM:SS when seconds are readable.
**9:25**
